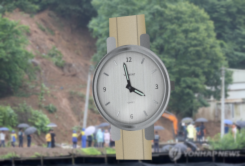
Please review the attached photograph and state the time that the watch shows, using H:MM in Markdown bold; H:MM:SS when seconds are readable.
**3:58**
